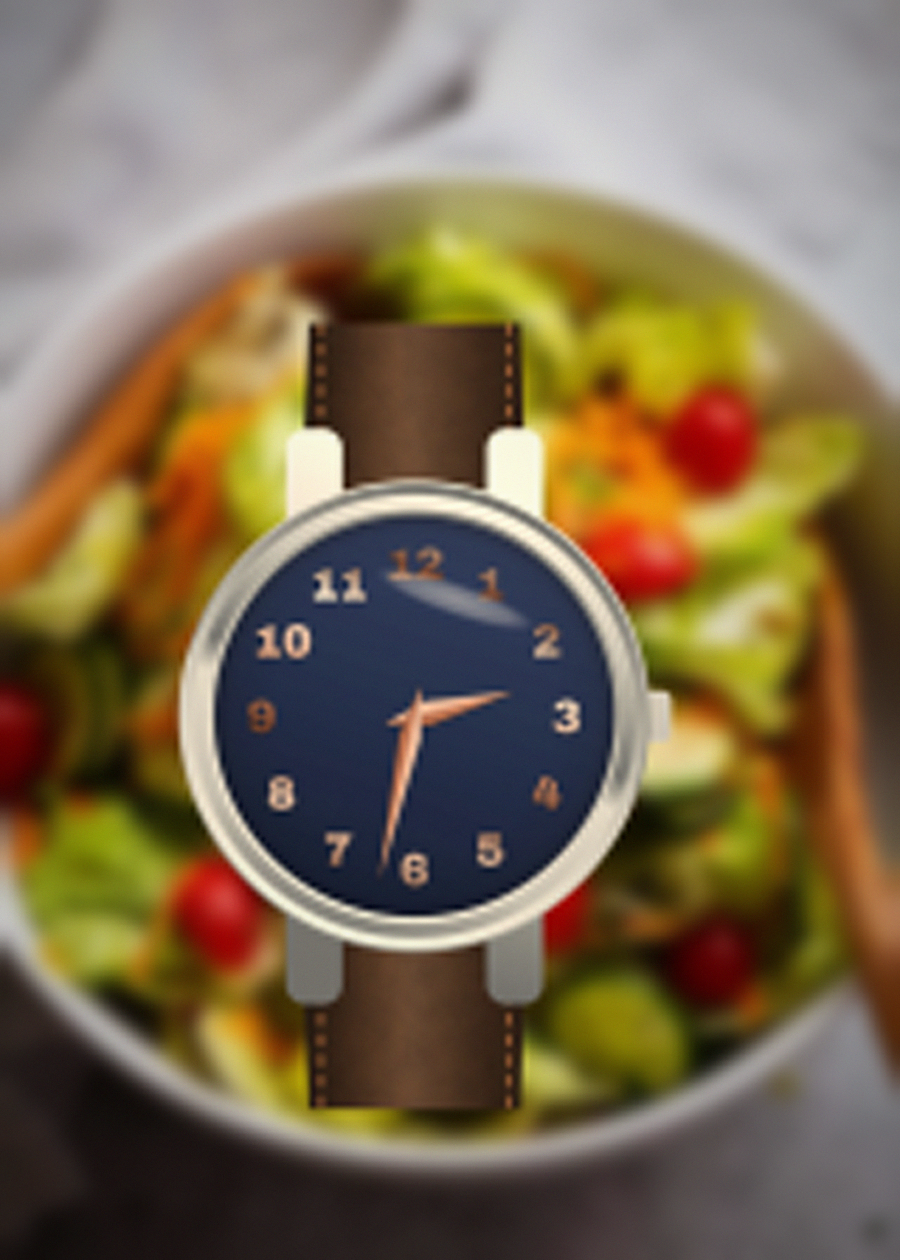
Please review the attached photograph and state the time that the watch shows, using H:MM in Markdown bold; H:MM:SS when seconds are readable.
**2:32**
